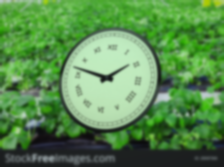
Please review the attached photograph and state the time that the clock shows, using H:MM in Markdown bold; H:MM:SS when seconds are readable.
**1:47**
